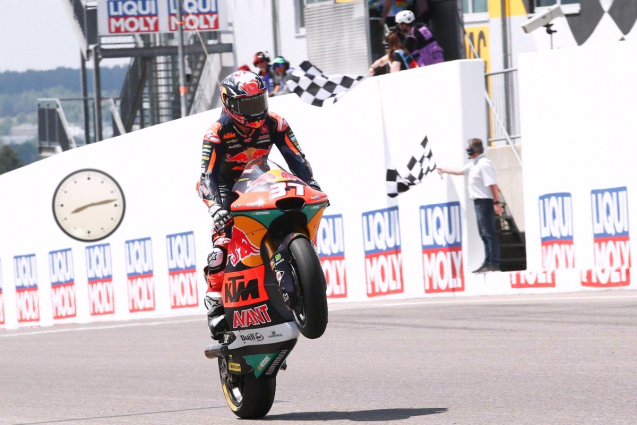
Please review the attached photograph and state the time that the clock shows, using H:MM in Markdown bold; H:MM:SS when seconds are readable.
**8:13**
